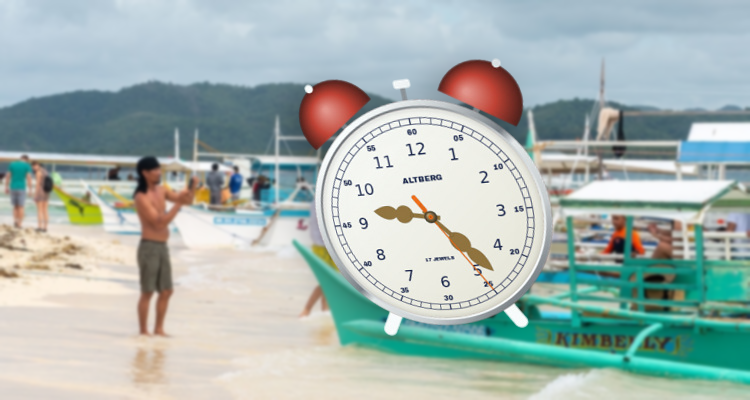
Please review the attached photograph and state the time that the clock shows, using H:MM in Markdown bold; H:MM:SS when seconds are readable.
**9:23:25**
